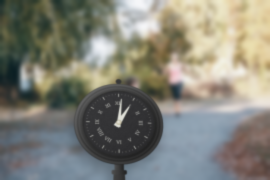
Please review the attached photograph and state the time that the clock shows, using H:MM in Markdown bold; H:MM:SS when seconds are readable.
**1:01**
